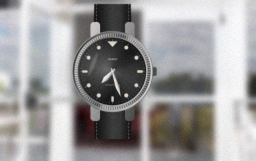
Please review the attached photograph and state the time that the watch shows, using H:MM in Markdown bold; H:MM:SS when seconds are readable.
**7:27**
